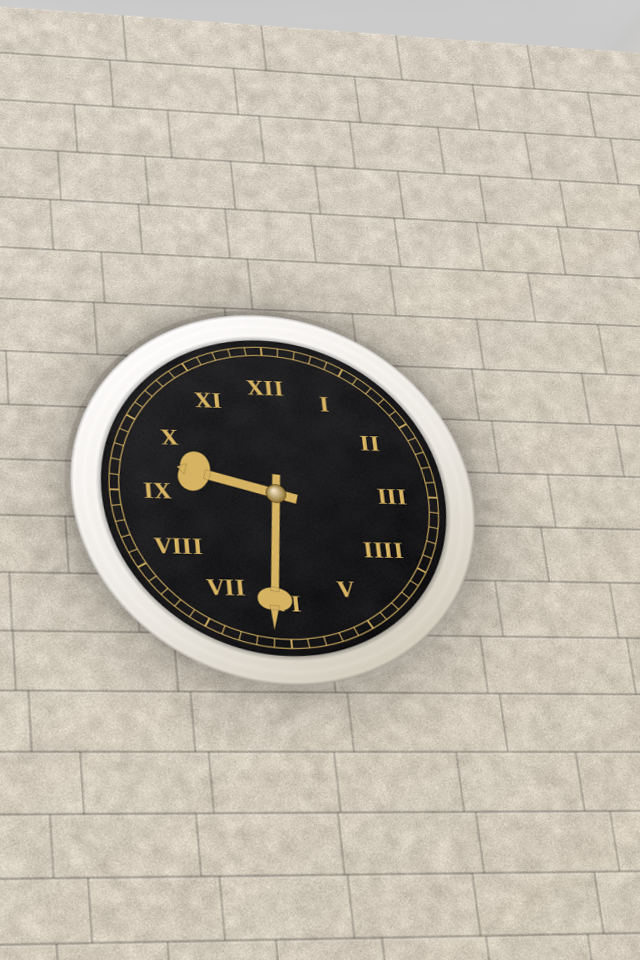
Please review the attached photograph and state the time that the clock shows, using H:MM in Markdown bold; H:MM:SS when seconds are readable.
**9:31**
